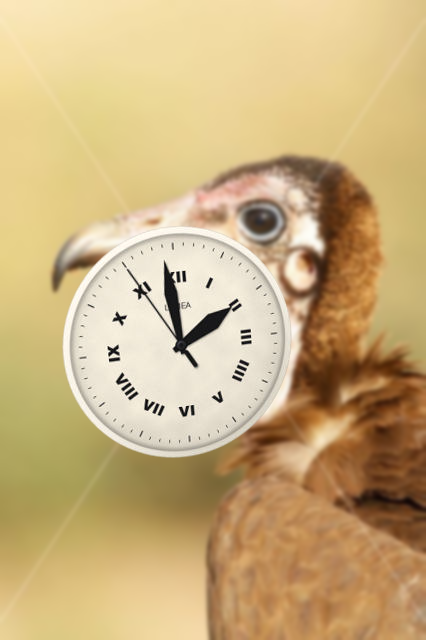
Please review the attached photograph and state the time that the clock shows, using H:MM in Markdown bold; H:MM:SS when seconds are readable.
**1:58:55**
